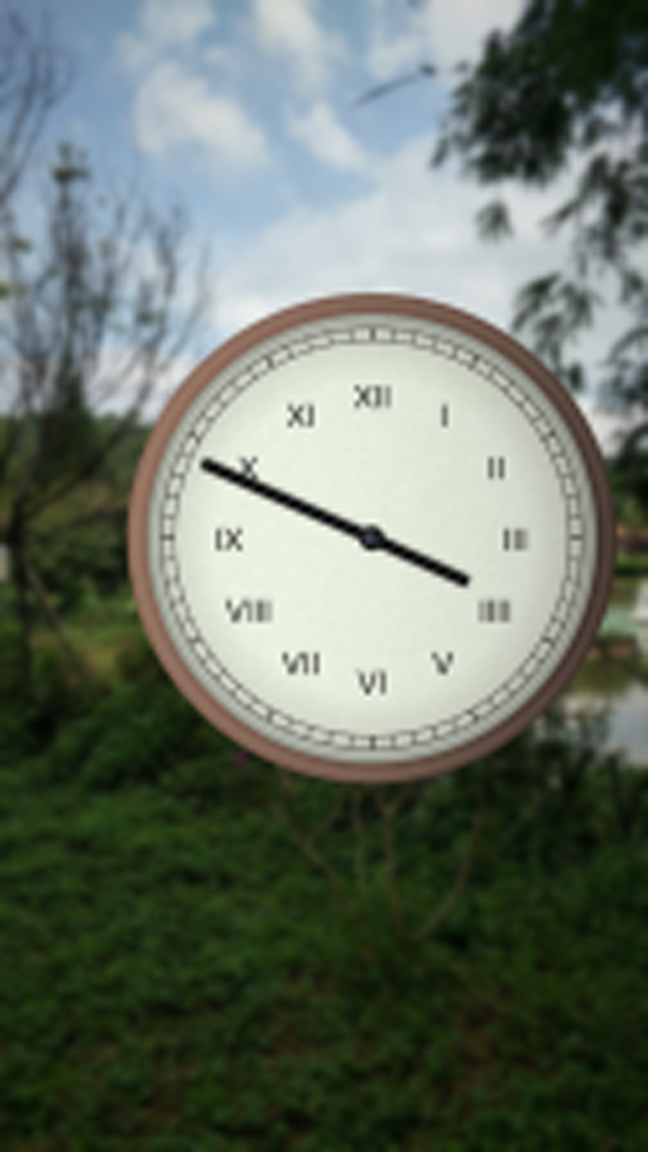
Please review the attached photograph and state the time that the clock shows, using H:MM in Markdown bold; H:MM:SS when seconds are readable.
**3:49**
